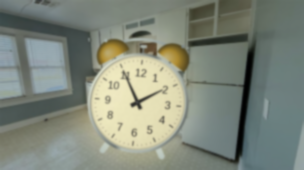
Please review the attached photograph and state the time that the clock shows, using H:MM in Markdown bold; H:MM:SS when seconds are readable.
**1:55**
